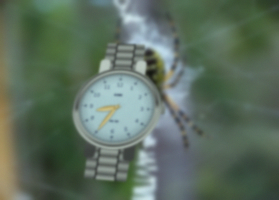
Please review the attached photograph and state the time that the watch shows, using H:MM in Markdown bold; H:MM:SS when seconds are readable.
**8:35**
